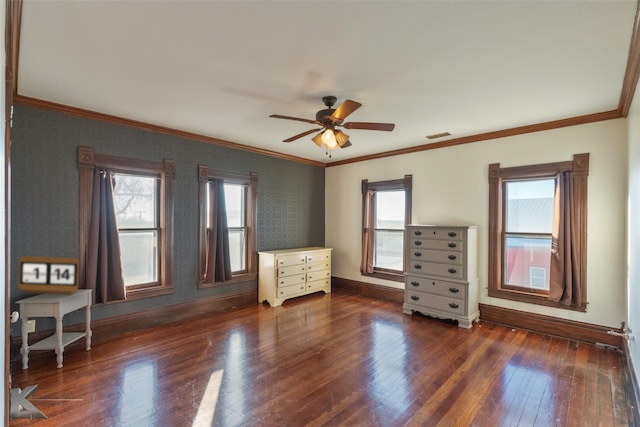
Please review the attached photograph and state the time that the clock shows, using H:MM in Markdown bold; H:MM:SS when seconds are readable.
**1:14**
